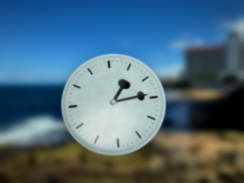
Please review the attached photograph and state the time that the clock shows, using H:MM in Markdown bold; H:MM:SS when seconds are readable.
**1:14**
